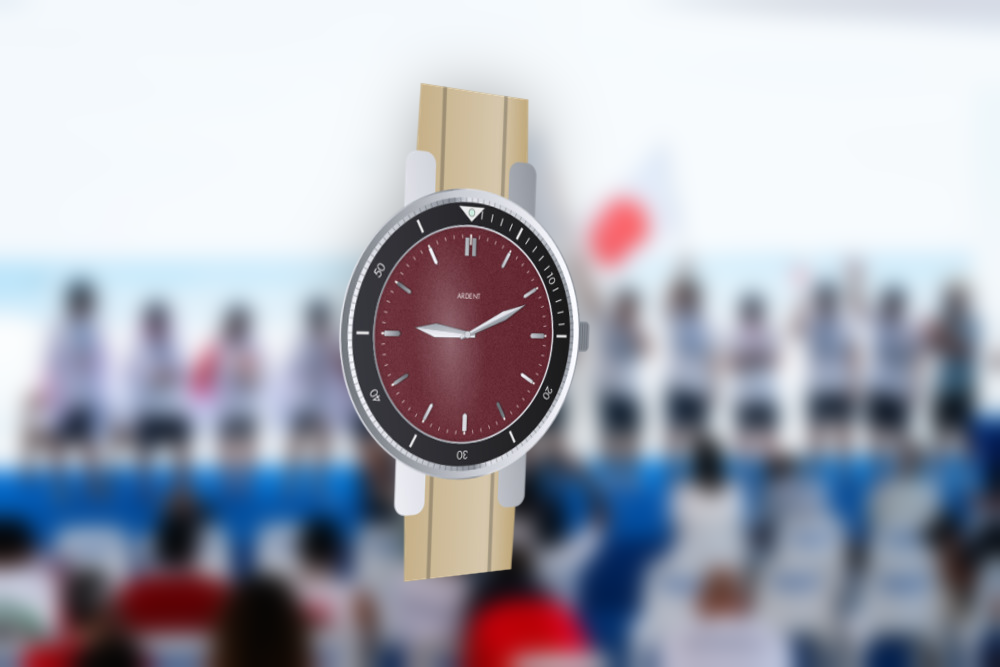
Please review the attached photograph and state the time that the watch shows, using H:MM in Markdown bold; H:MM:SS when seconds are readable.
**9:11**
